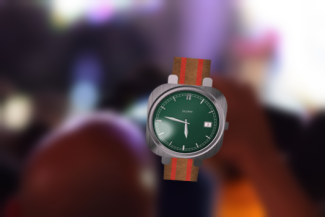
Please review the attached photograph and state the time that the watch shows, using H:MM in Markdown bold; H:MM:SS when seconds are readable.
**5:47**
